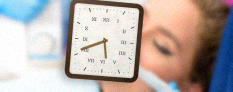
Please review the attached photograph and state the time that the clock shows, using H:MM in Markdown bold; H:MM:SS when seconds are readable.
**5:41**
